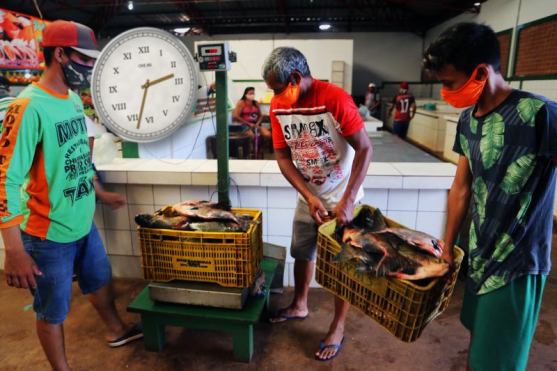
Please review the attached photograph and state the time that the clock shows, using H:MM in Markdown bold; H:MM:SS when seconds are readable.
**2:33**
